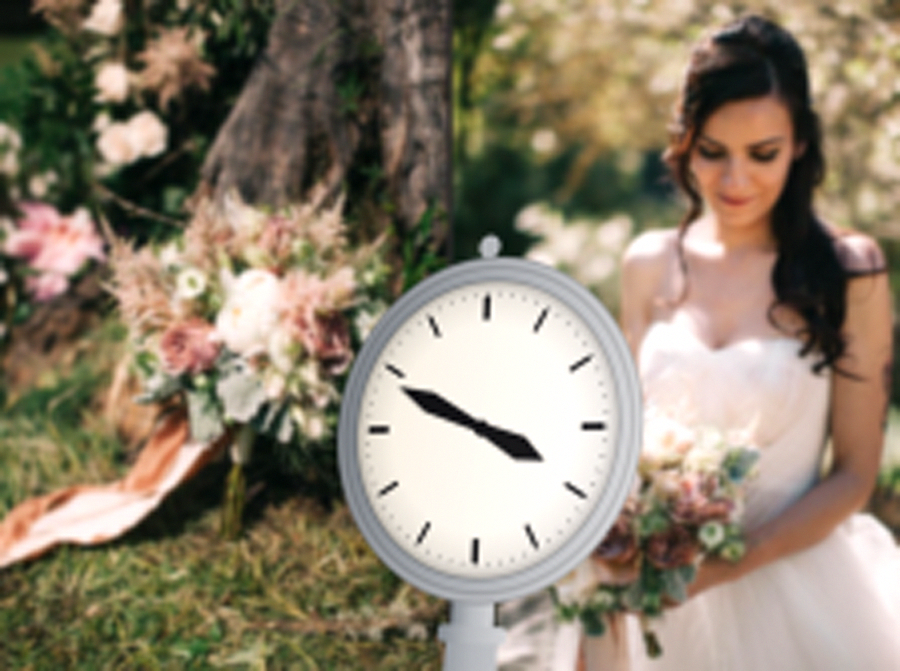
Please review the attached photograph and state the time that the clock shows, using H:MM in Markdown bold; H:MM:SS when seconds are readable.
**3:49**
